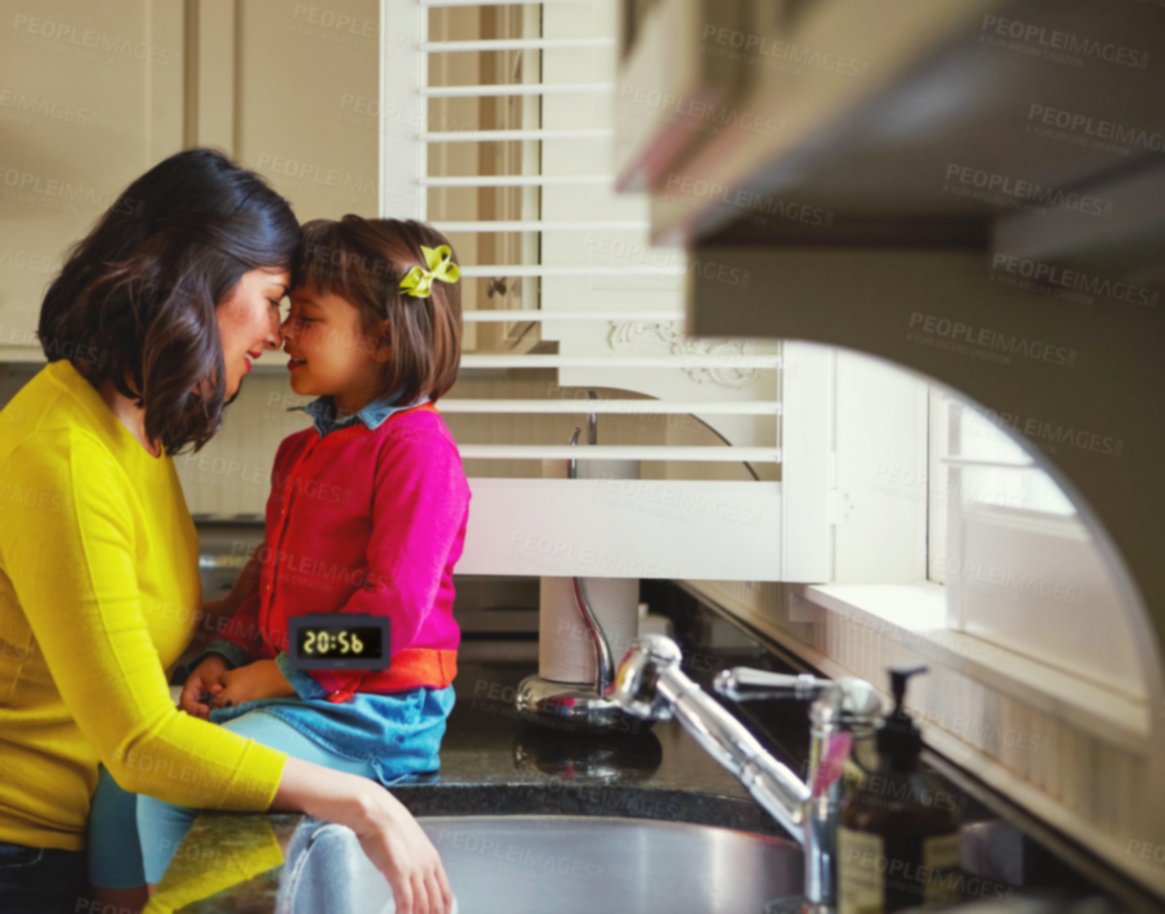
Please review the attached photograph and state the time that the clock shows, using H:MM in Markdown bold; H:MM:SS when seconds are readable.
**20:56**
